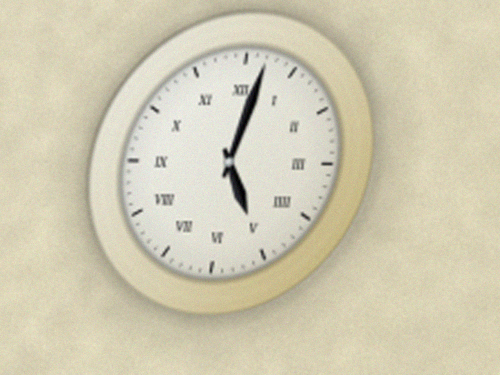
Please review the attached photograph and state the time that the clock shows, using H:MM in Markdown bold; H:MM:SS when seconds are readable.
**5:02**
